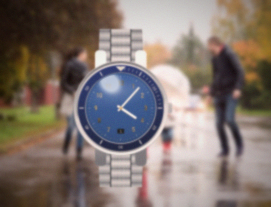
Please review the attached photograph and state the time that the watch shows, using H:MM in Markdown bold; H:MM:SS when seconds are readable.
**4:07**
